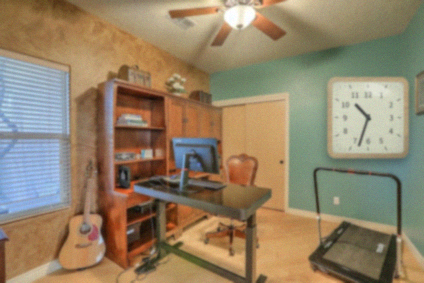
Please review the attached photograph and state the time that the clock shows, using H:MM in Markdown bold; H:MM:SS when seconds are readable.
**10:33**
